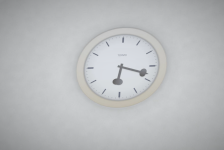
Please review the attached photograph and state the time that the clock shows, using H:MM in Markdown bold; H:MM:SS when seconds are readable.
**6:18**
